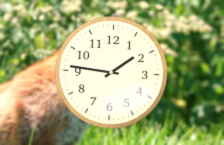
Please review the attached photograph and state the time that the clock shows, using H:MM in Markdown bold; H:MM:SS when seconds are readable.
**1:46**
